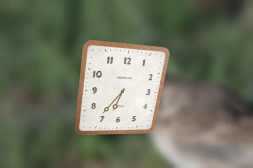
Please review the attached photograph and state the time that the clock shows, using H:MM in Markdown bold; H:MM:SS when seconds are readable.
**6:36**
